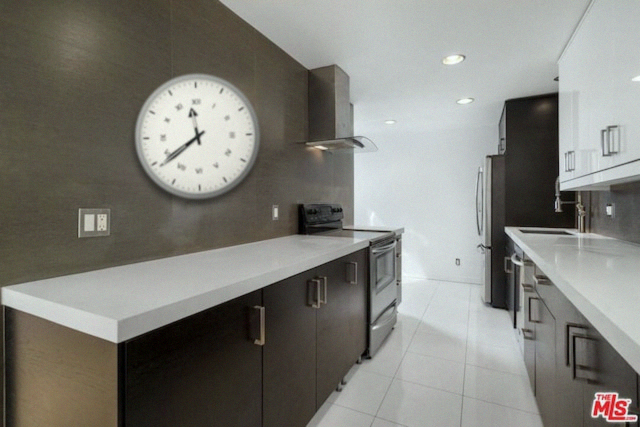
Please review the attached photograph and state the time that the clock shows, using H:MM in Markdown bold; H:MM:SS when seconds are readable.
**11:39**
